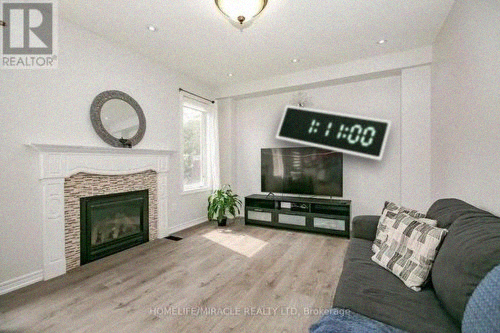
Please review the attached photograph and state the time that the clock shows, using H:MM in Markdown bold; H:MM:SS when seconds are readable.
**1:11:00**
